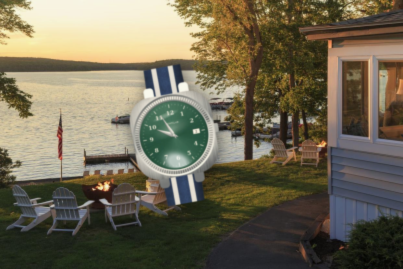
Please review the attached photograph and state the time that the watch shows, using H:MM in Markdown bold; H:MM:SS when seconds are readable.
**9:56**
